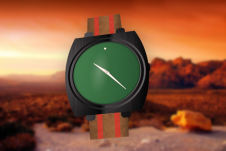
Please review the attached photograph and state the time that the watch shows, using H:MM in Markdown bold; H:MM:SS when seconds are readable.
**10:23**
